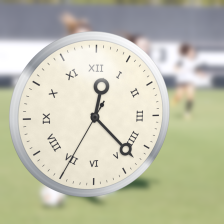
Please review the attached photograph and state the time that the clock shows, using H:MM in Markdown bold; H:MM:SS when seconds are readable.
**12:22:35**
